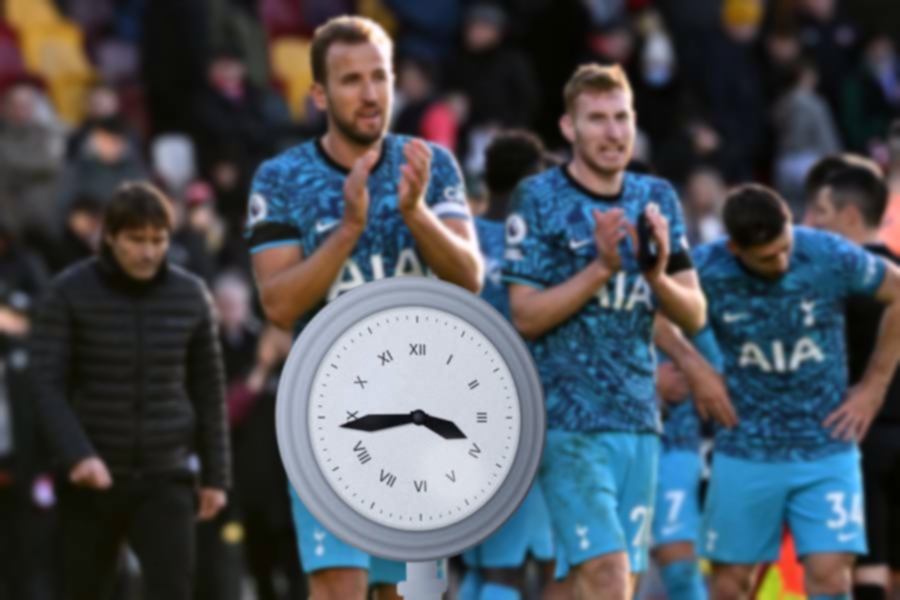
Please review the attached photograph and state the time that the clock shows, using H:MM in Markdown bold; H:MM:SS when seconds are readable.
**3:44**
